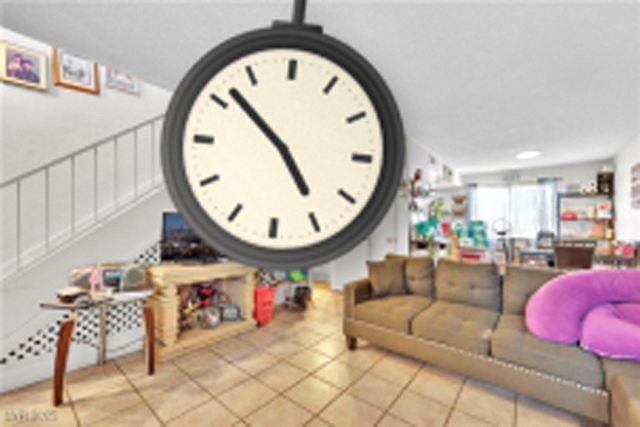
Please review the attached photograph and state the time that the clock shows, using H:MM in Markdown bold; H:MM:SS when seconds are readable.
**4:52**
